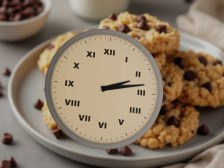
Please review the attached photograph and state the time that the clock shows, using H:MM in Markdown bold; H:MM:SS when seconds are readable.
**2:13**
